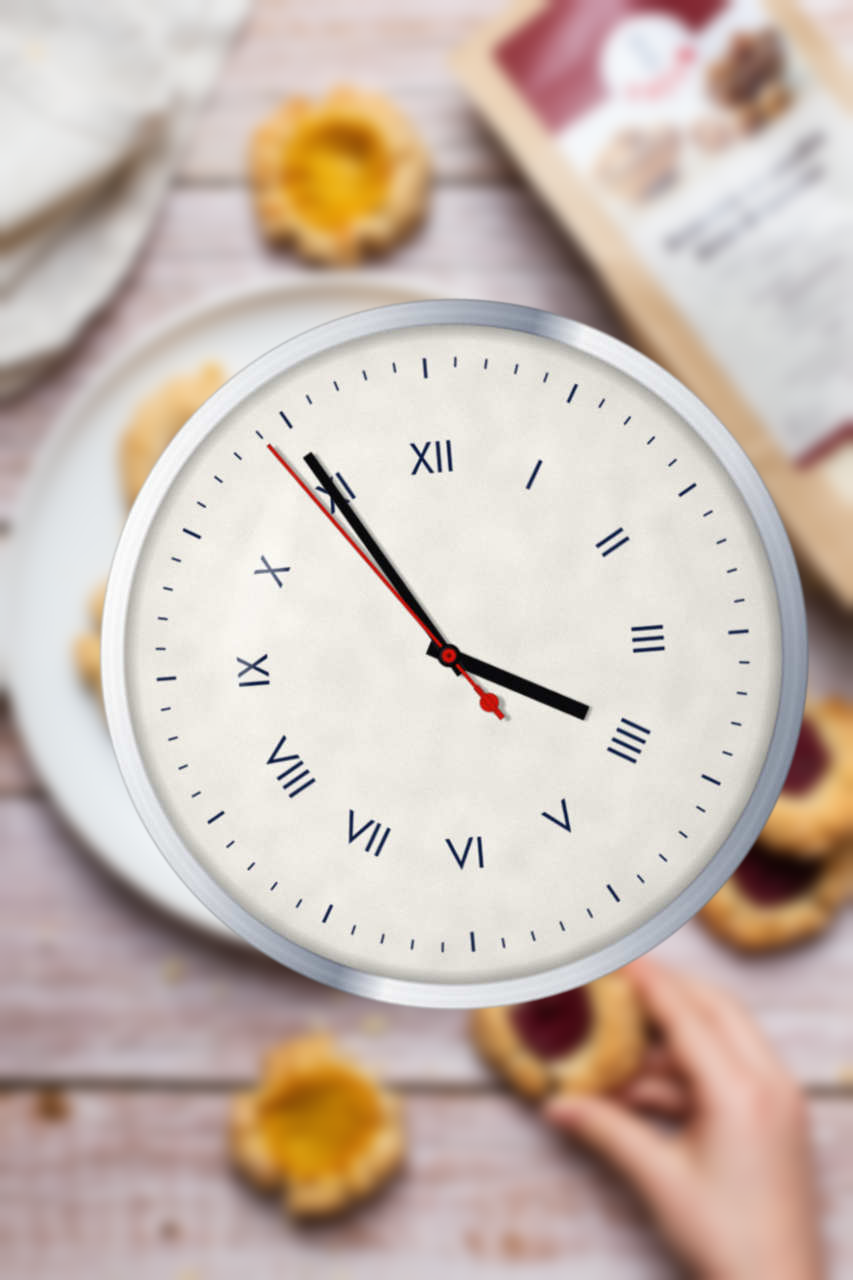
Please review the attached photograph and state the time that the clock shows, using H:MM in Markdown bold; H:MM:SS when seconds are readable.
**3:54:54**
